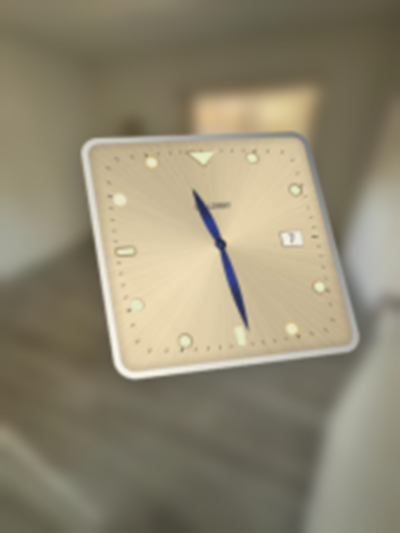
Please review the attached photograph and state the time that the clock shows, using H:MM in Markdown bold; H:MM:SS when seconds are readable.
**11:29**
